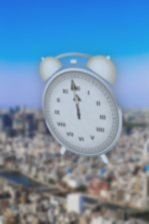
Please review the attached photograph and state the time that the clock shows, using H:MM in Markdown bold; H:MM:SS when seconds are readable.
**11:59**
